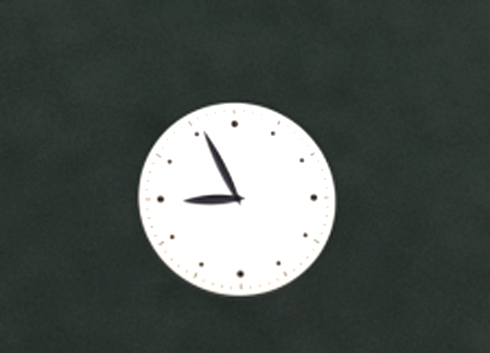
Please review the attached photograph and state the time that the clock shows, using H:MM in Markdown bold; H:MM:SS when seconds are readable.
**8:56**
